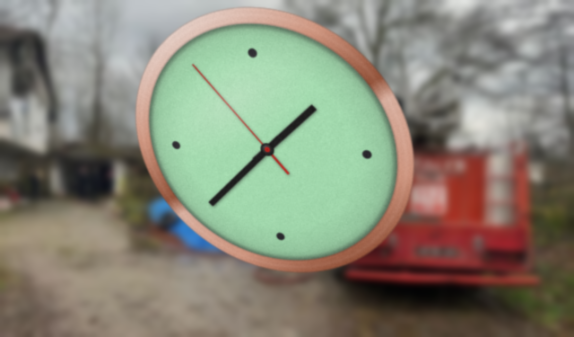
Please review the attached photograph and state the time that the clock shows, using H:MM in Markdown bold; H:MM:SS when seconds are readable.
**1:37:54**
